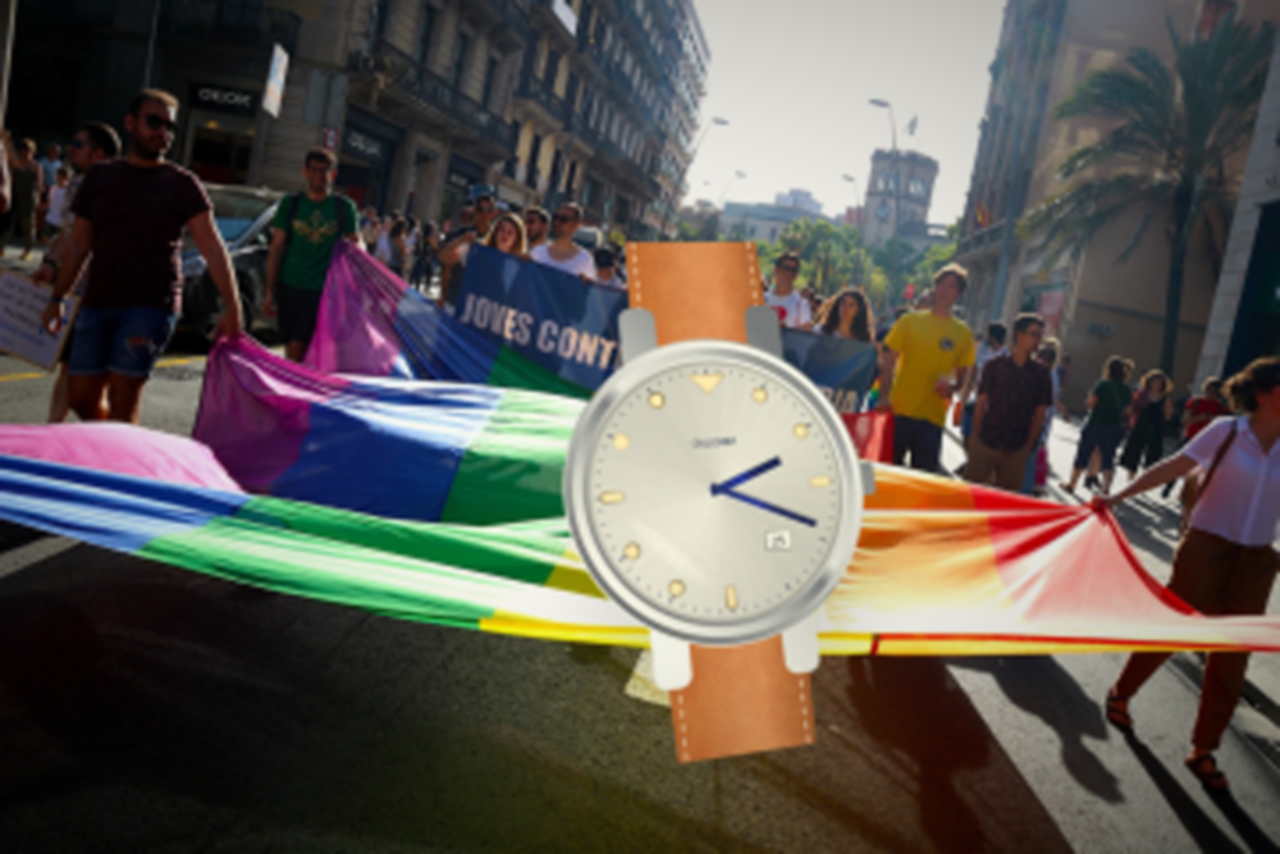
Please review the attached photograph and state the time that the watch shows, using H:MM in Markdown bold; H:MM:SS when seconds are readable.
**2:19**
